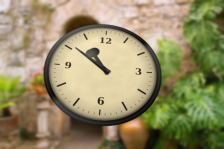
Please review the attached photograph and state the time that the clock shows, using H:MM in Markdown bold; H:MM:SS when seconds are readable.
**10:51**
